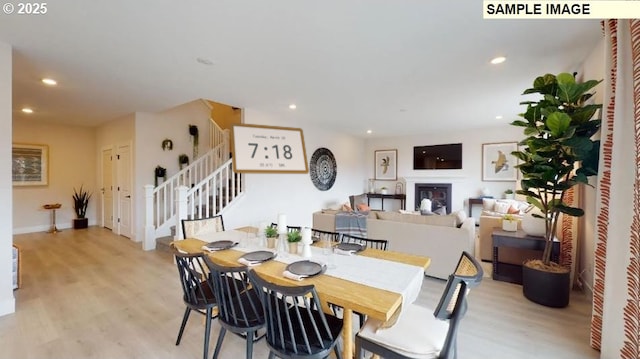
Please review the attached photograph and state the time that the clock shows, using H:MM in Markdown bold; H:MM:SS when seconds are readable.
**7:18**
